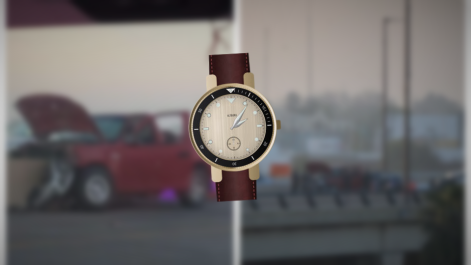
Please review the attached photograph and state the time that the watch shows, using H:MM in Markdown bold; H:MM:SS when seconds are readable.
**2:06**
